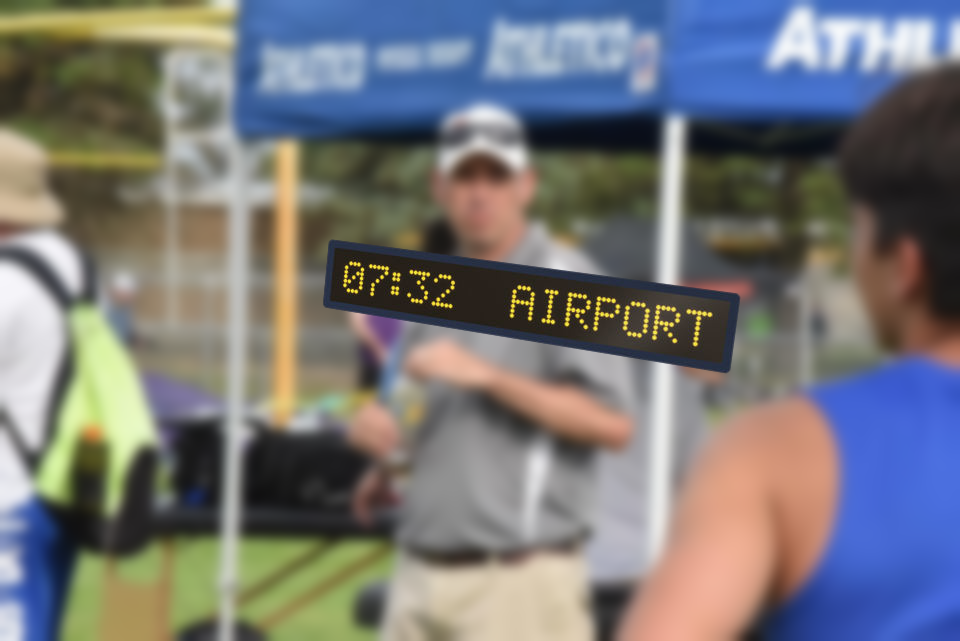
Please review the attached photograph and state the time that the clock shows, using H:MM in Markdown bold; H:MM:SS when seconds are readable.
**7:32**
